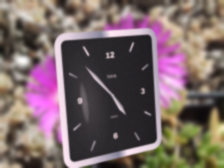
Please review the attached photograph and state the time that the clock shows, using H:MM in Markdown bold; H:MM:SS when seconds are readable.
**4:53**
